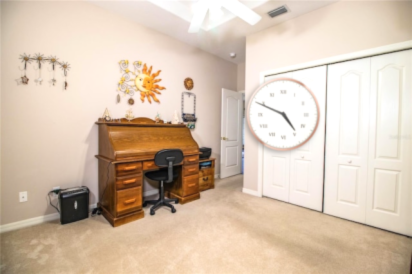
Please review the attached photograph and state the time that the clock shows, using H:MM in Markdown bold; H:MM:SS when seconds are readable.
**4:49**
